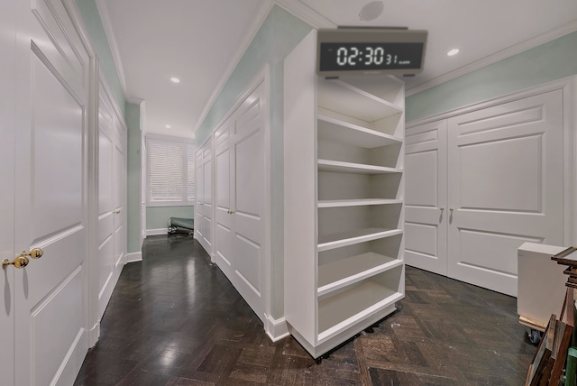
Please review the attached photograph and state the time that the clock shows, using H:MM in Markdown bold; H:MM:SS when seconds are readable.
**2:30:31**
